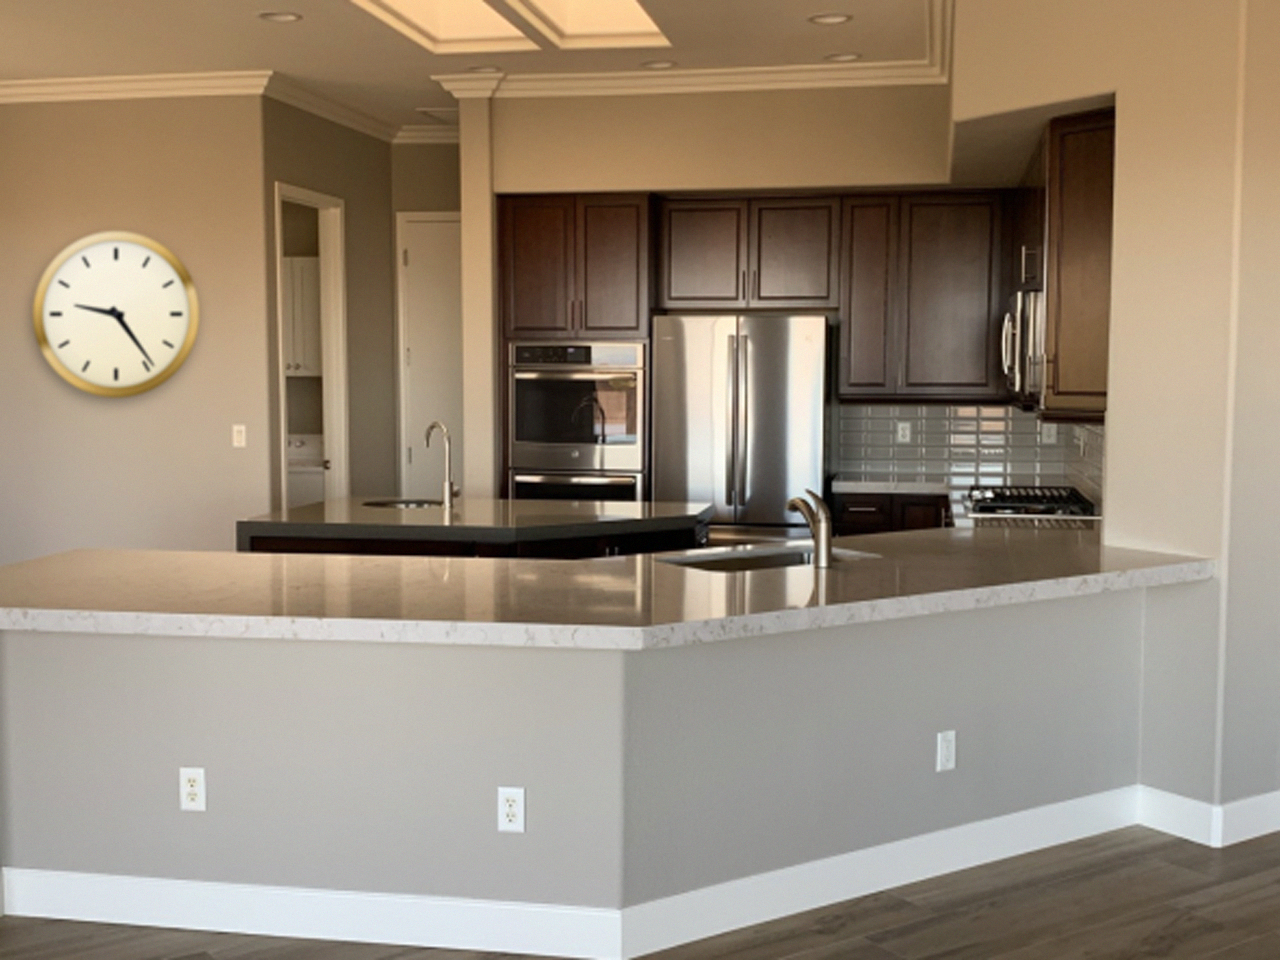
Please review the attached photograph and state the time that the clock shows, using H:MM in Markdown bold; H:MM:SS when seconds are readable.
**9:24**
